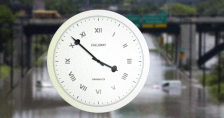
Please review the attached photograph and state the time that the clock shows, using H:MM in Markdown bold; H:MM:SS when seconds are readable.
**3:52**
